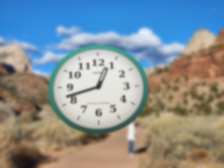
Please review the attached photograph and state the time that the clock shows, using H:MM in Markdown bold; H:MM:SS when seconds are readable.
**12:42**
